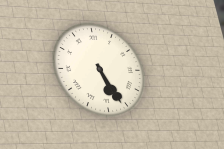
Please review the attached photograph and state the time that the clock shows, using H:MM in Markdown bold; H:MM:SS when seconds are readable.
**5:26**
